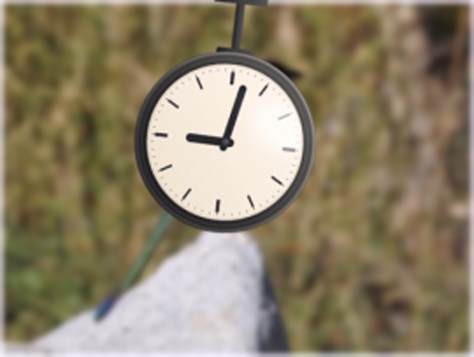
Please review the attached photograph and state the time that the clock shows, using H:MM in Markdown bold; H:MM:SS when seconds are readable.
**9:02**
